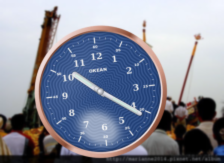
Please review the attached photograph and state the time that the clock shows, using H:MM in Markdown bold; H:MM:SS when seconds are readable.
**10:21**
